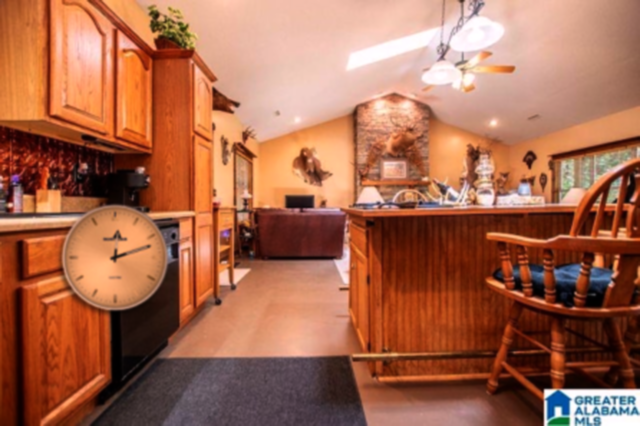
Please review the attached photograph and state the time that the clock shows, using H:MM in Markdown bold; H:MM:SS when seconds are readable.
**12:12**
